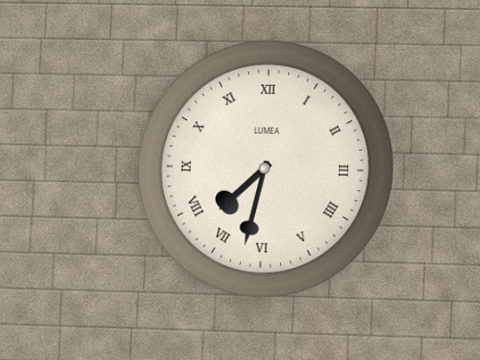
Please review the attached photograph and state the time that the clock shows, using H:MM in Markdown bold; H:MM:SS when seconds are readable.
**7:32**
